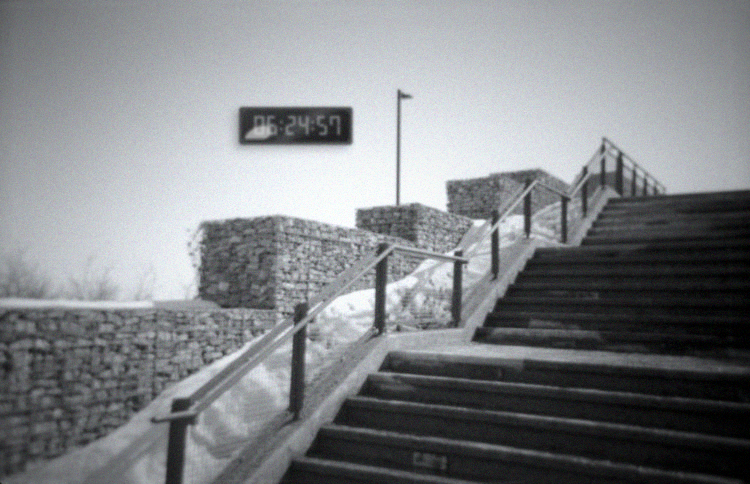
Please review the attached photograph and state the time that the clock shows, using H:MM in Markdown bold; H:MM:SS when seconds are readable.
**6:24:57**
